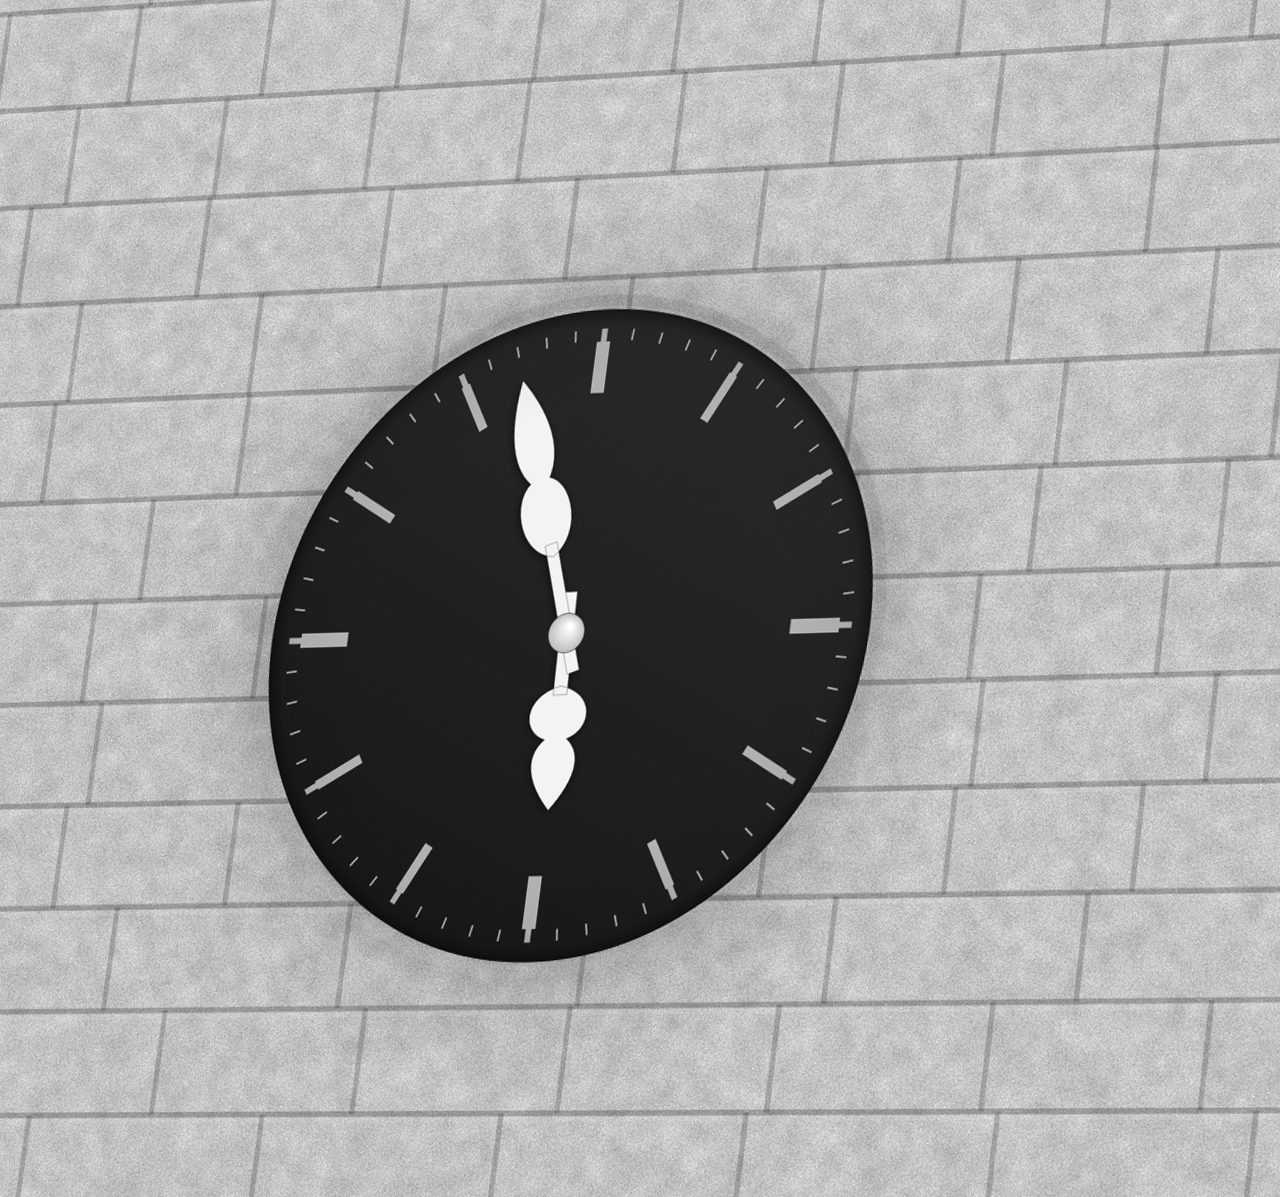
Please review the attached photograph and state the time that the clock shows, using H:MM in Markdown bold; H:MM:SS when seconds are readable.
**5:57**
